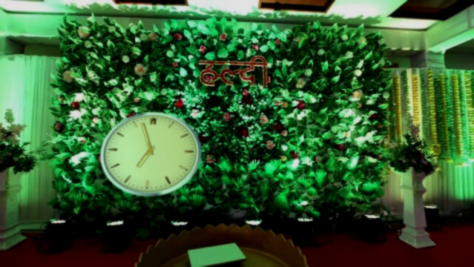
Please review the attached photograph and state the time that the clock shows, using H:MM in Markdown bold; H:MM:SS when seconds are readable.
**6:57**
